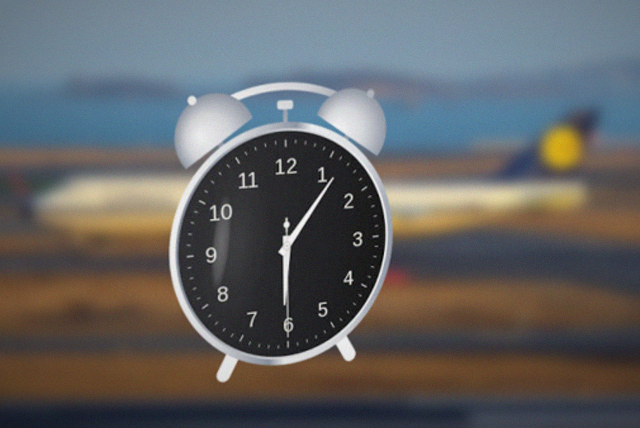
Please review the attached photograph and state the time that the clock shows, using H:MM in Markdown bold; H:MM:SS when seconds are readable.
**6:06:30**
